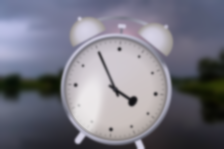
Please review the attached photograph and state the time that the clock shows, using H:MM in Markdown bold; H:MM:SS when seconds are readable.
**3:55**
